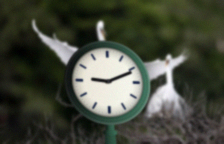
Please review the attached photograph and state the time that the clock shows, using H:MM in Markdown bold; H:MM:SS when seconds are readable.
**9:11**
